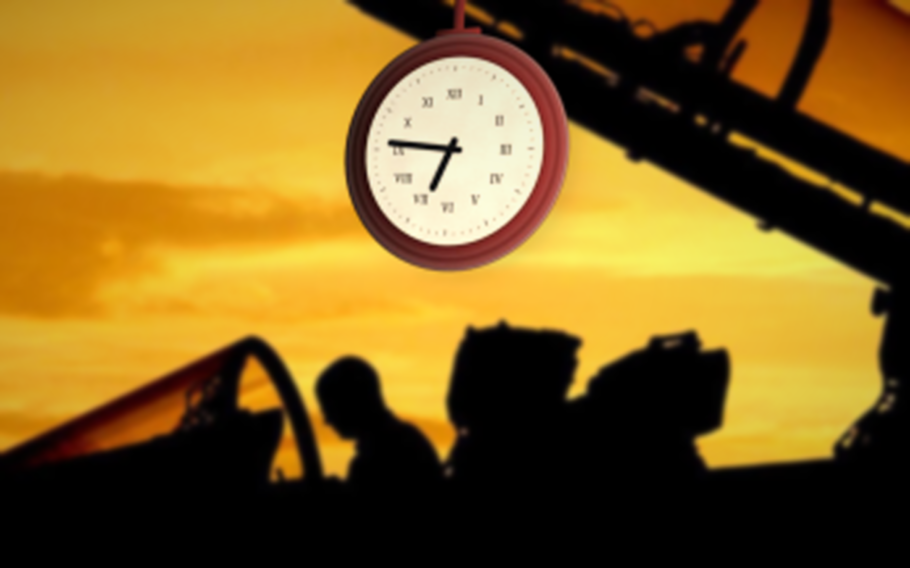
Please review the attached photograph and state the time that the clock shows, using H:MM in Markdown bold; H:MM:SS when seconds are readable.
**6:46**
